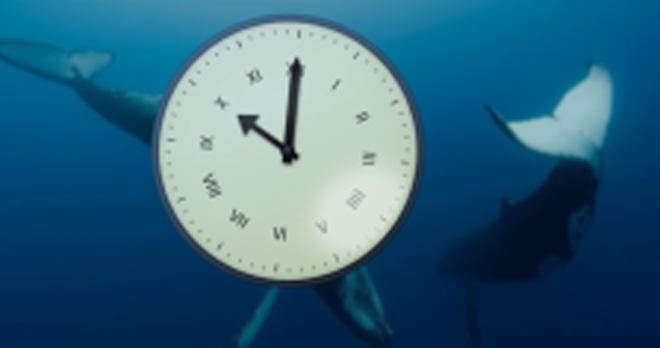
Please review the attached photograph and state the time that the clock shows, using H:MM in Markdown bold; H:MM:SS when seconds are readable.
**10:00**
